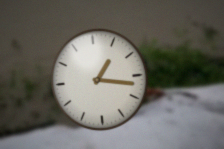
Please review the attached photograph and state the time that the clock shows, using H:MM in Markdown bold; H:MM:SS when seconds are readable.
**1:17**
